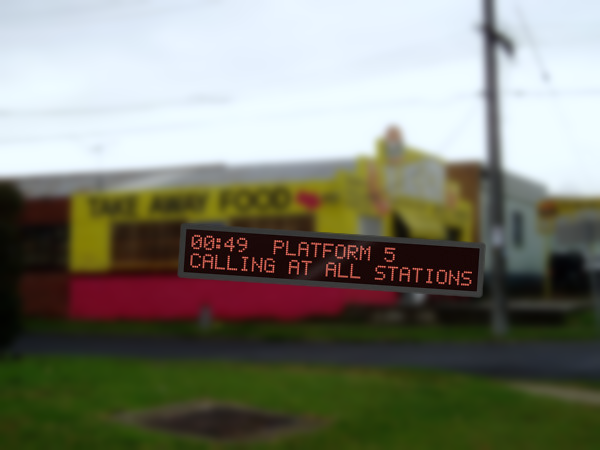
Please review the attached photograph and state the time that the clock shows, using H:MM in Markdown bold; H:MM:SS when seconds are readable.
**0:49**
